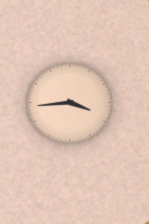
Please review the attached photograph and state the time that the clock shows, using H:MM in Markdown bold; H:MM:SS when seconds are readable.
**3:44**
